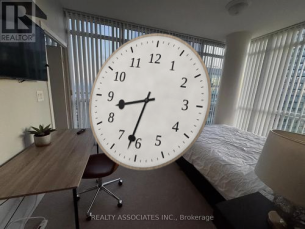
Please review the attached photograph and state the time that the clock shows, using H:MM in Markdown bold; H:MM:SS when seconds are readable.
**8:32**
